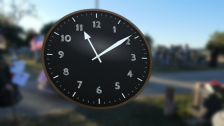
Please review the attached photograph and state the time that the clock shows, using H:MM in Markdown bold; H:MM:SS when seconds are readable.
**11:09**
